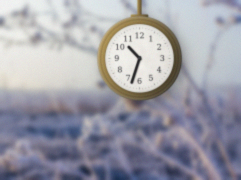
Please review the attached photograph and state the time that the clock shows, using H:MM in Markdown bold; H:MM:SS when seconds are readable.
**10:33**
